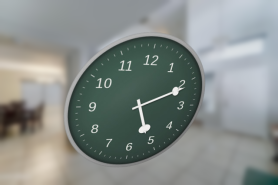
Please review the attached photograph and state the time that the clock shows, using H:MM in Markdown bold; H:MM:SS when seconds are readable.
**5:11**
